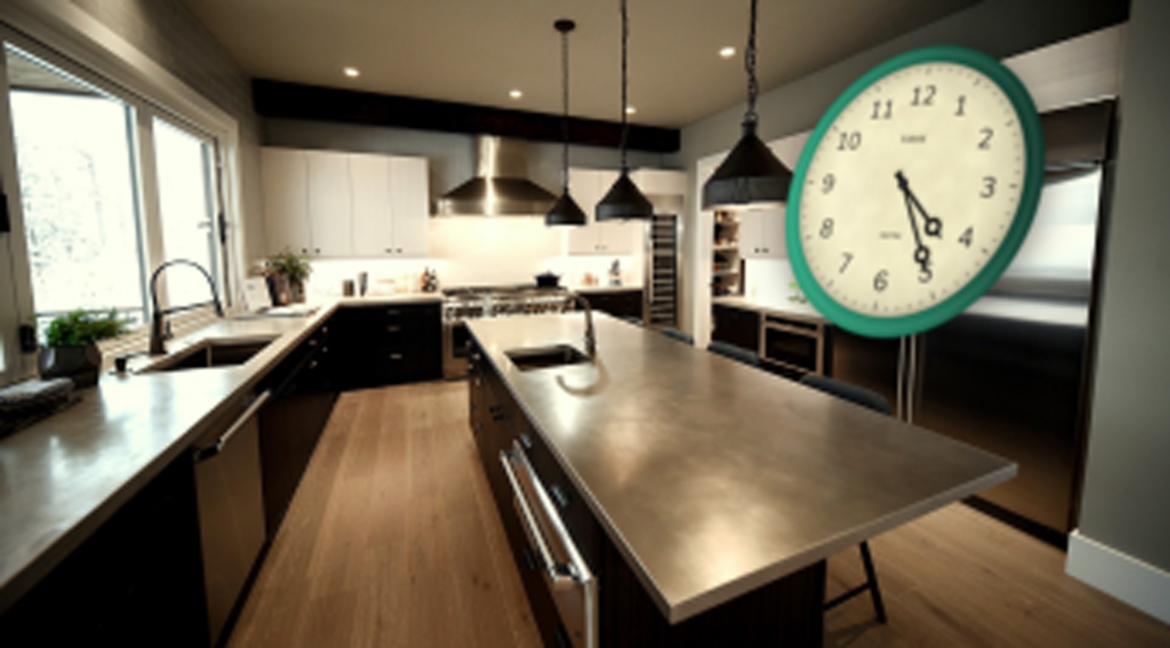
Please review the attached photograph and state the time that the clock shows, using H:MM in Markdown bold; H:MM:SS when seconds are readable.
**4:25**
